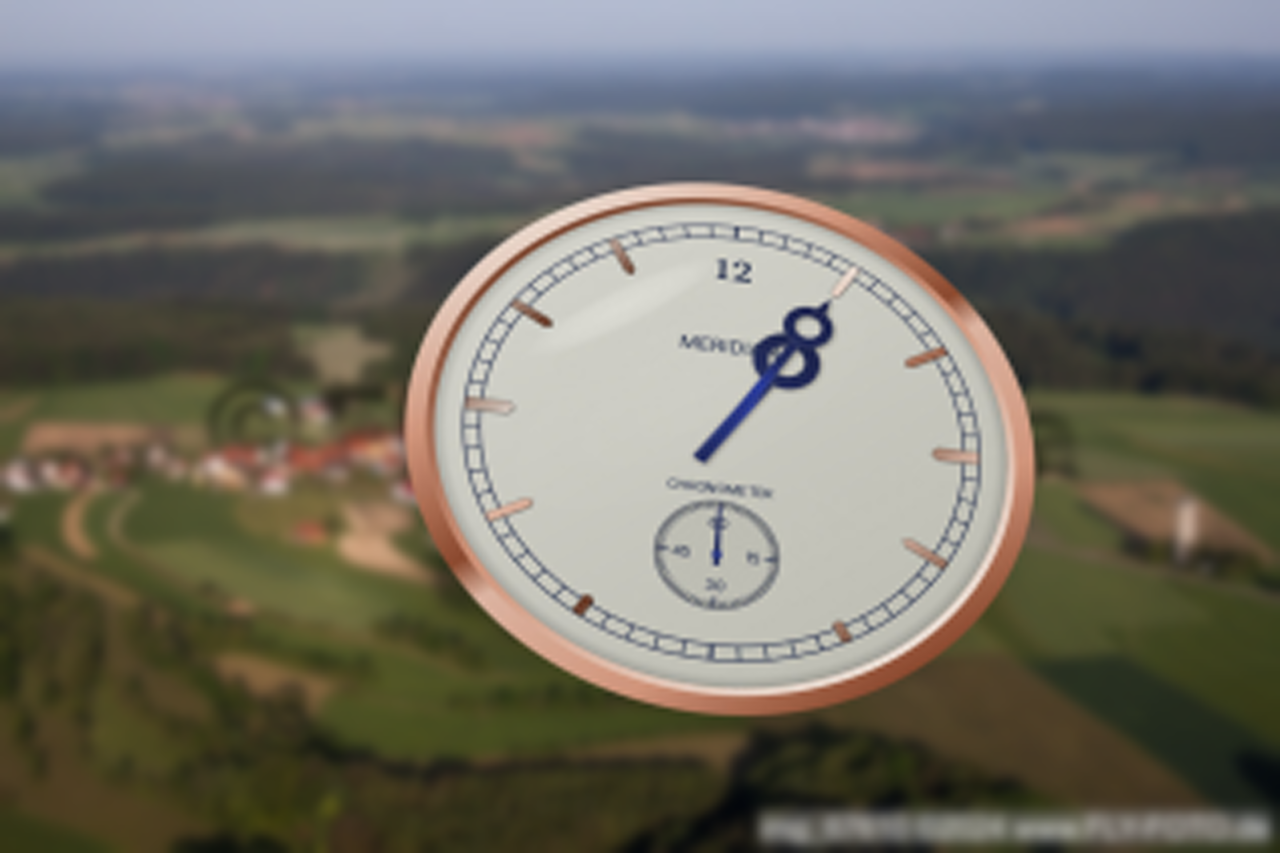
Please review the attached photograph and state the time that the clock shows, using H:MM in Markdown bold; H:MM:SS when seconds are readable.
**1:05**
